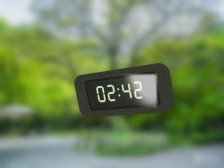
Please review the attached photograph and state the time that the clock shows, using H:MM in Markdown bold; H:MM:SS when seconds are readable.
**2:42**
